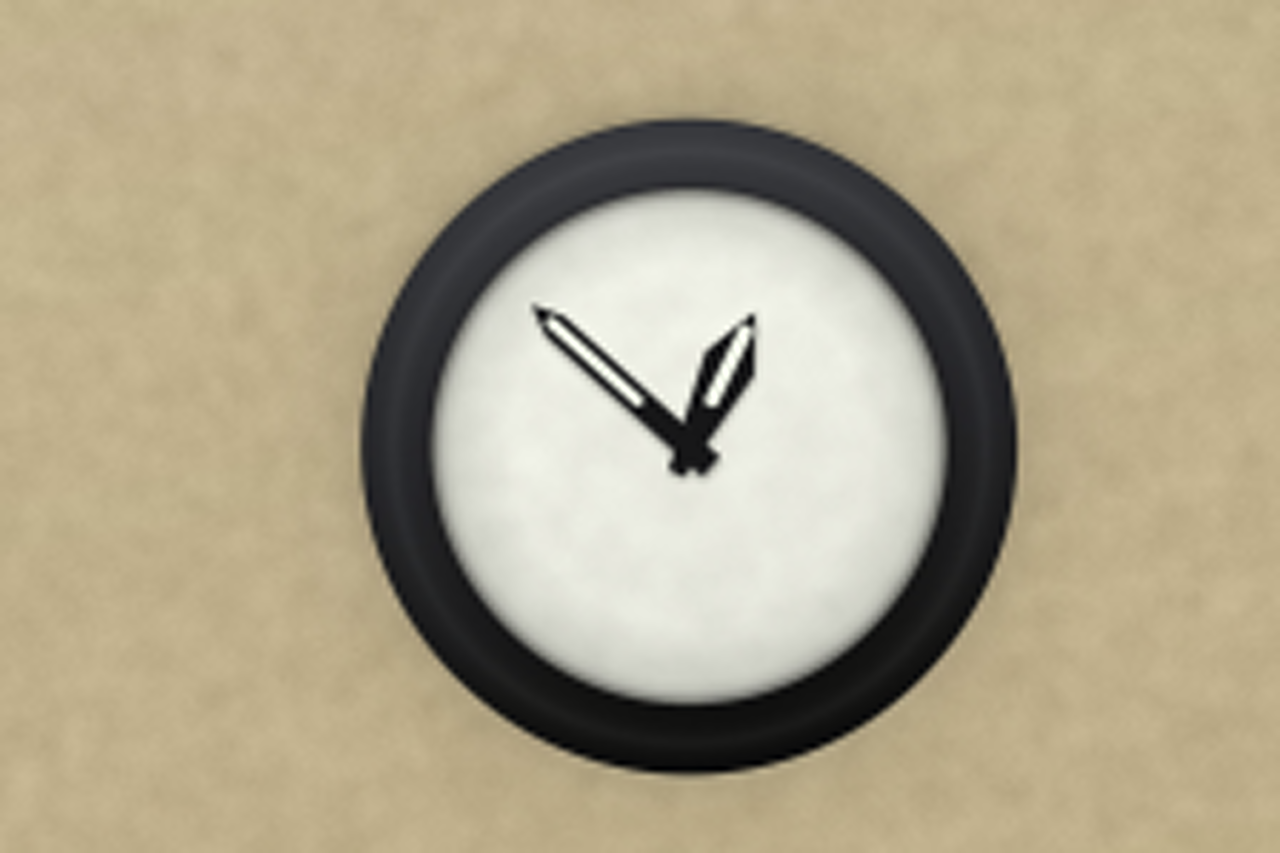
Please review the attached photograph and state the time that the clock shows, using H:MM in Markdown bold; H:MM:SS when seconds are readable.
**12:52**
